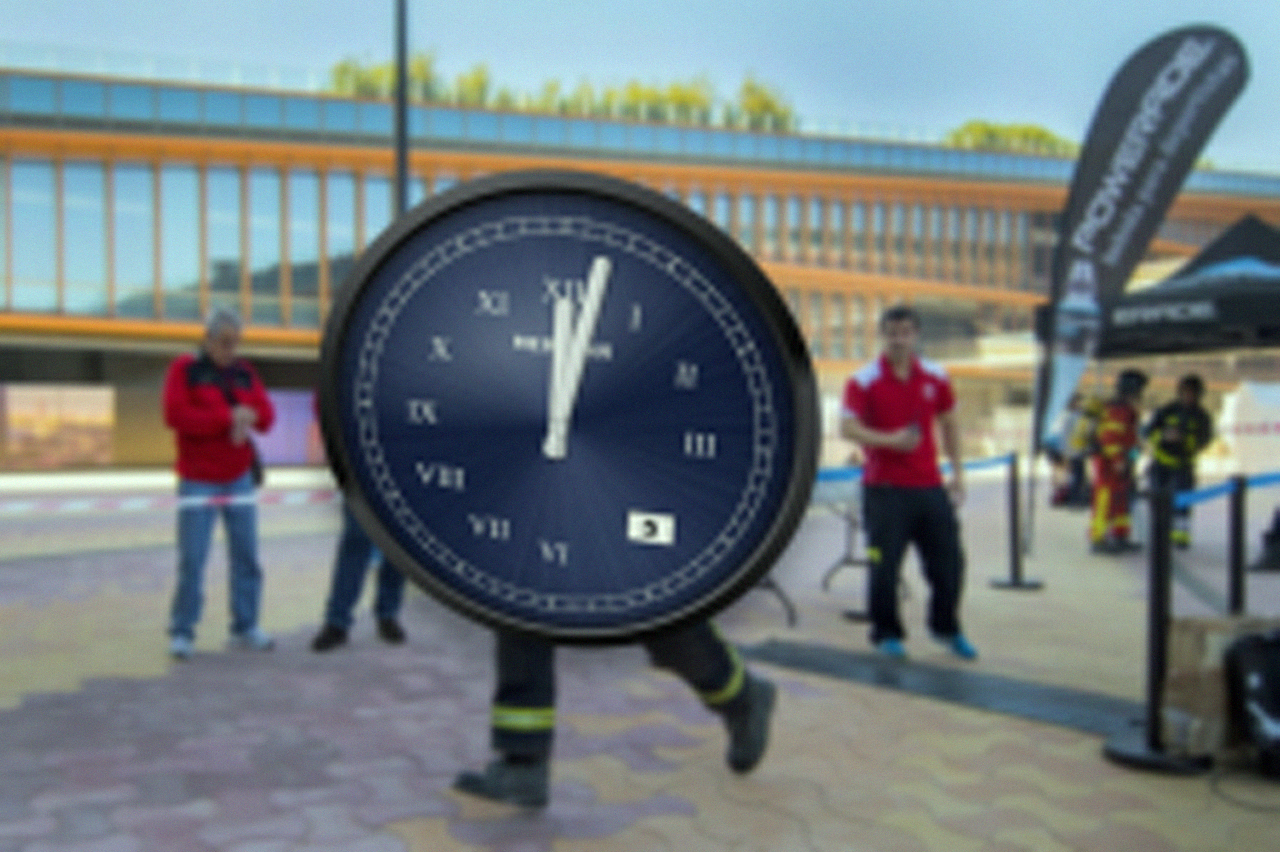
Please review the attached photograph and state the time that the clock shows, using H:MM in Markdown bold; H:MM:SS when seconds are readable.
**12:02**
